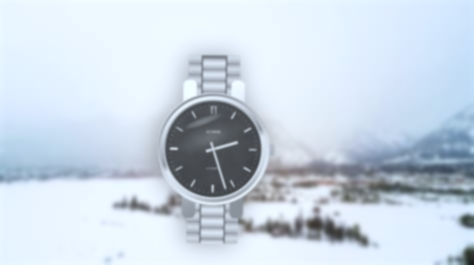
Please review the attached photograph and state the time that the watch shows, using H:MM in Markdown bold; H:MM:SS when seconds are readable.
**2:27**
